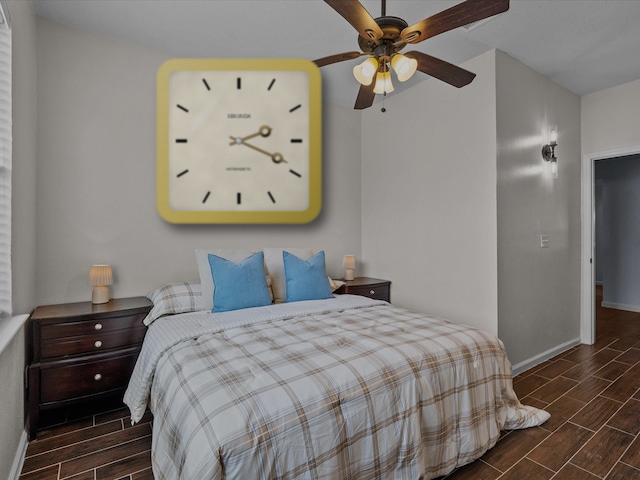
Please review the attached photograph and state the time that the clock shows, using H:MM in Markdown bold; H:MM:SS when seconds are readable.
**2:19**
